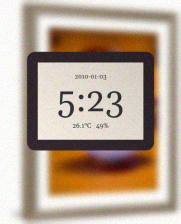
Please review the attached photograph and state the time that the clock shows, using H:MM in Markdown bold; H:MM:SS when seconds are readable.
**5:23**
